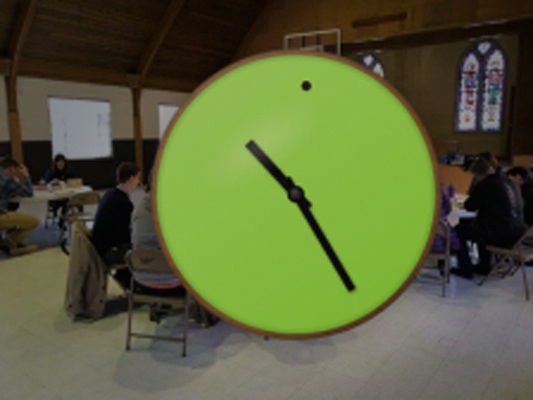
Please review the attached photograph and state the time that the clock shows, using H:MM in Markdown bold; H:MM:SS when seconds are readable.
**10:24**
